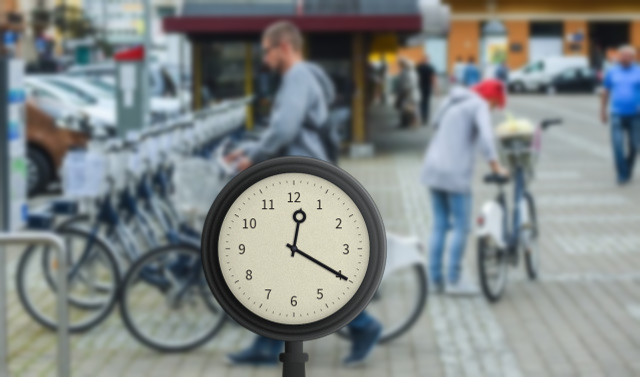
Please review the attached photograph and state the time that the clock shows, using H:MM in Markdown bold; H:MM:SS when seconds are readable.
**12:20**
